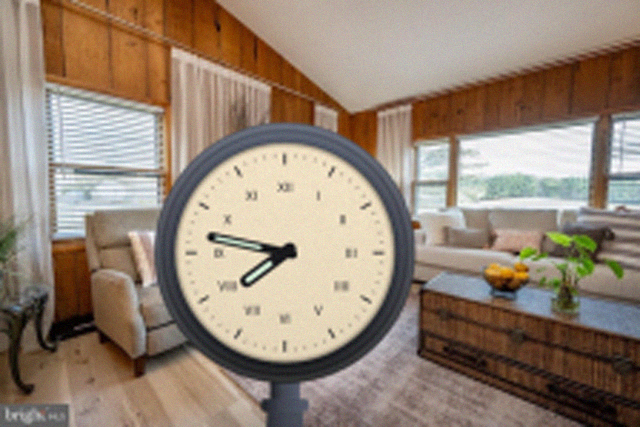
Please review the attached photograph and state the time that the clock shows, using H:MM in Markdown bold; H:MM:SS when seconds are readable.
**7:47**
